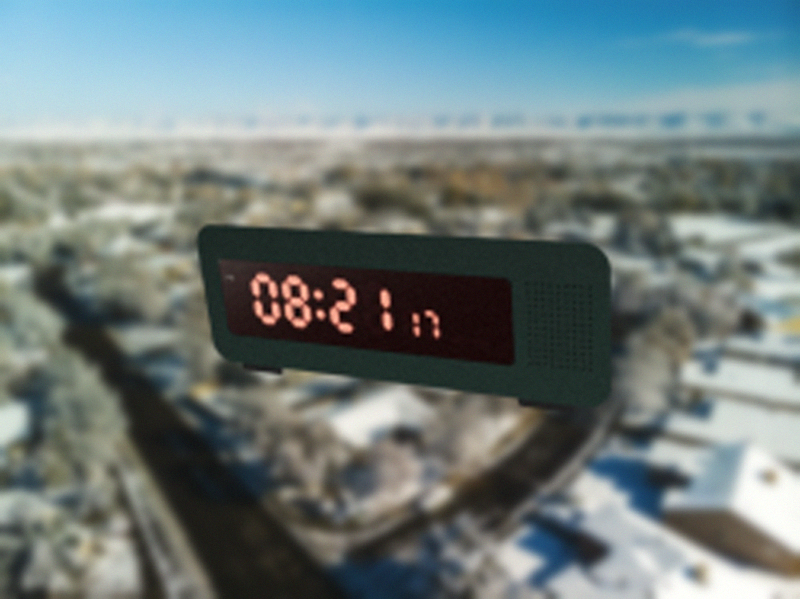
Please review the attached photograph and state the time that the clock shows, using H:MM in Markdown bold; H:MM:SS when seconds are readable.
**8:21:17**
